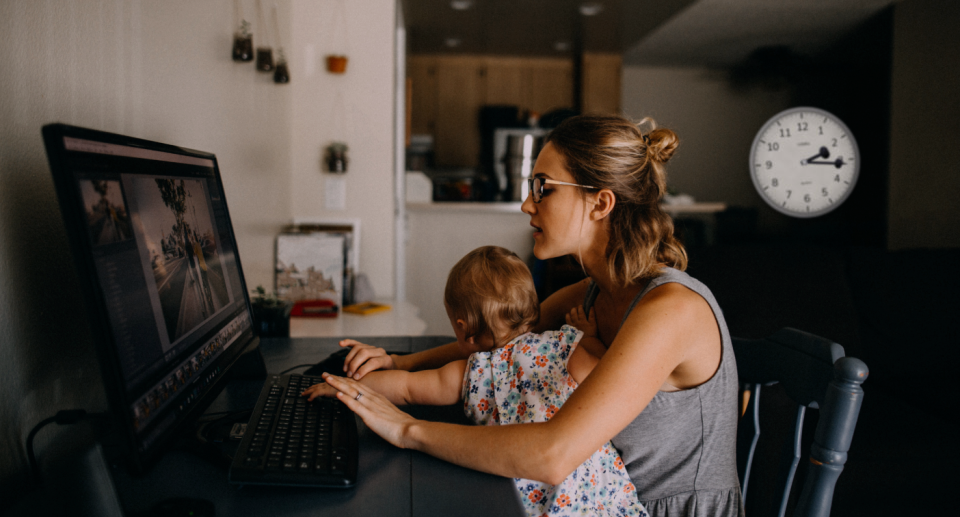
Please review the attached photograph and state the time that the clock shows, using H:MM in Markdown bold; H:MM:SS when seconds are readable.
**2:16**
